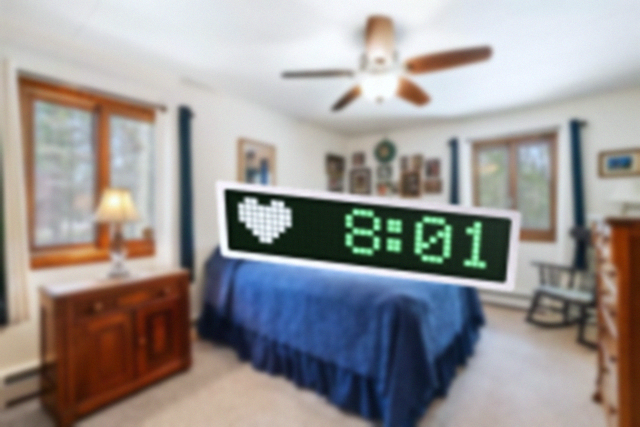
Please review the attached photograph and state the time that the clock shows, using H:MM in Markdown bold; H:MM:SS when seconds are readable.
**8:01**
